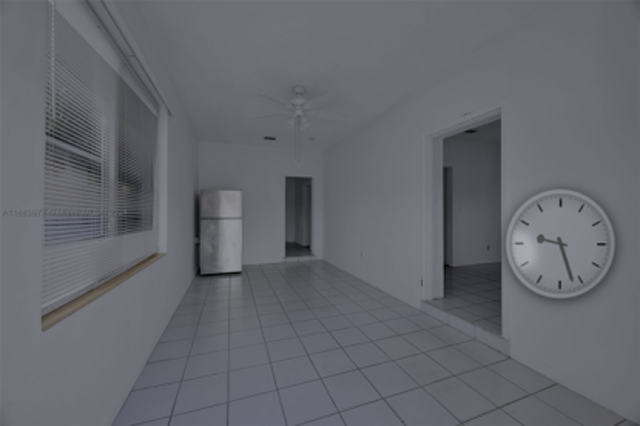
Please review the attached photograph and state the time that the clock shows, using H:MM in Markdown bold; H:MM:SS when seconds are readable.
**9:27**
